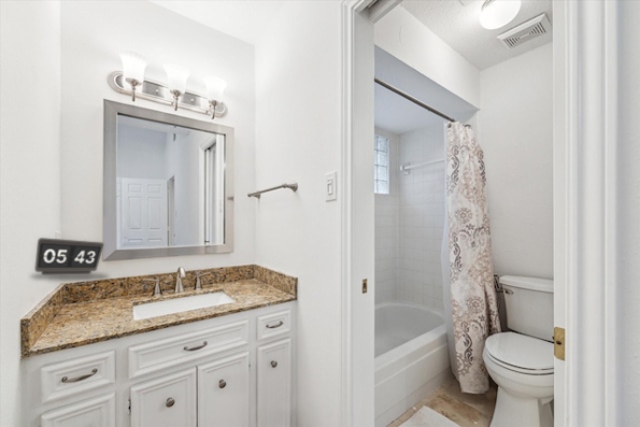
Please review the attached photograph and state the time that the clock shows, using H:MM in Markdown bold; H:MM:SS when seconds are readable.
**5:43**
